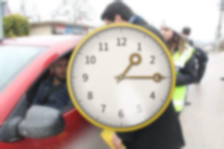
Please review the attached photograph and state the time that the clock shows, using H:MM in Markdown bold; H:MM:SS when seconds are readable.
**1:15**
